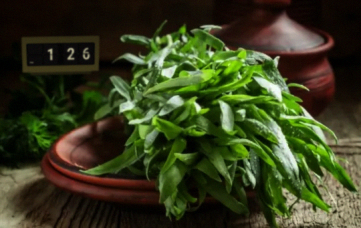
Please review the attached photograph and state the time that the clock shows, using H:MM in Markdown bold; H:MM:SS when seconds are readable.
**1:26**
